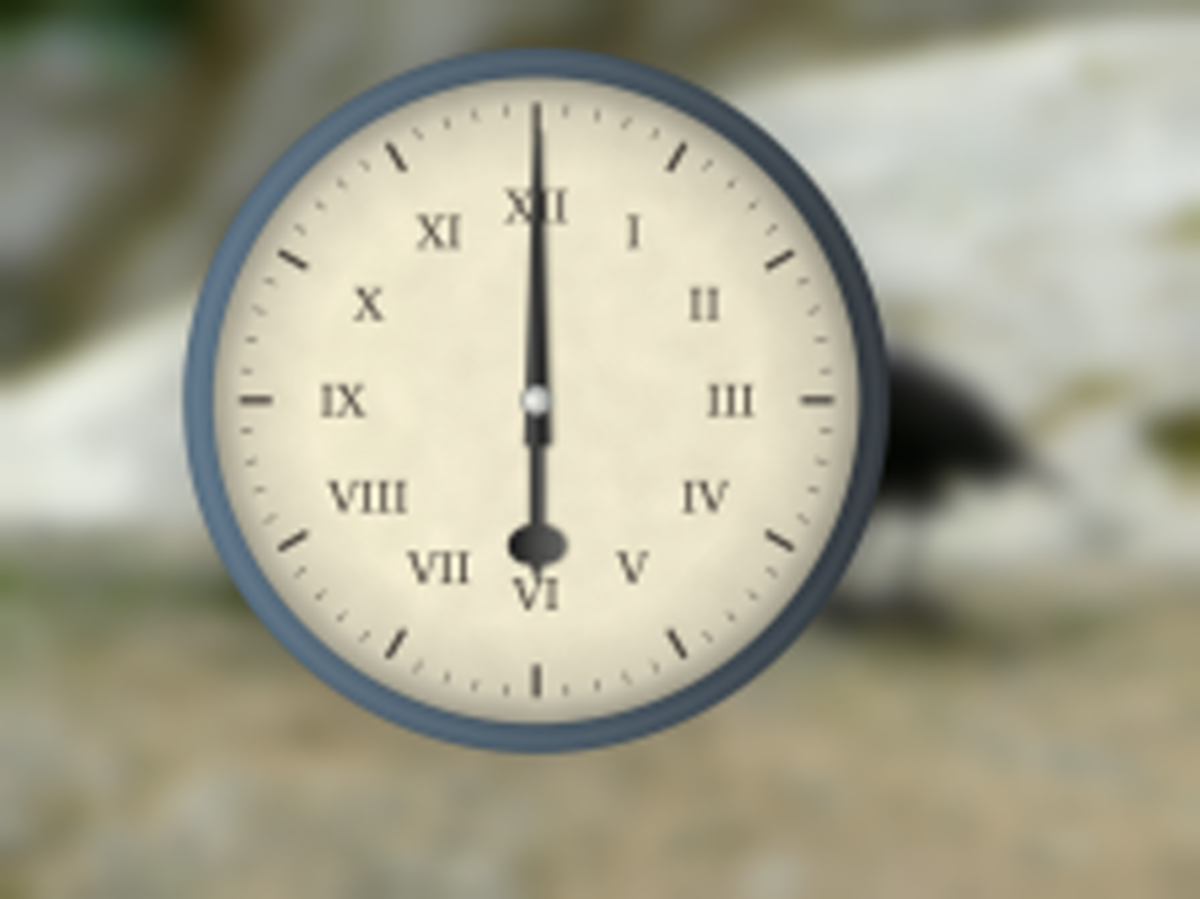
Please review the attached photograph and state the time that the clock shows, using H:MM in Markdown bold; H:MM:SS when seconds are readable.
**6:00**
